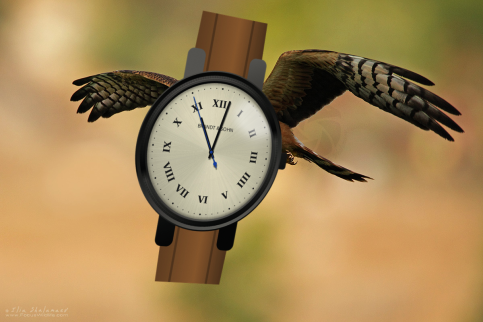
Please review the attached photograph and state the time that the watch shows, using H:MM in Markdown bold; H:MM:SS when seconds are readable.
**11:01:55**
